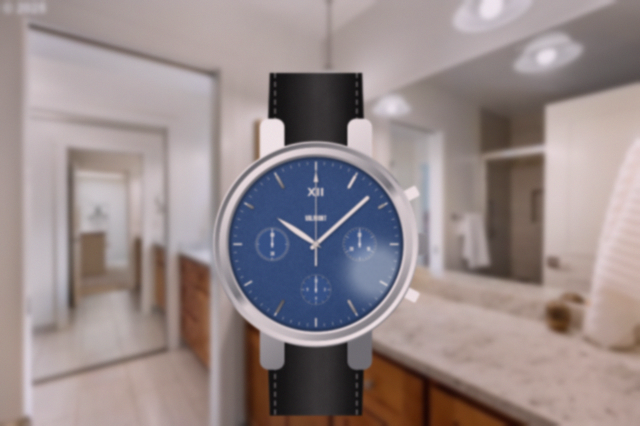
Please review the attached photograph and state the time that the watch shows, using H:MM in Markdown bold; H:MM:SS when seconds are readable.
**10:08**
